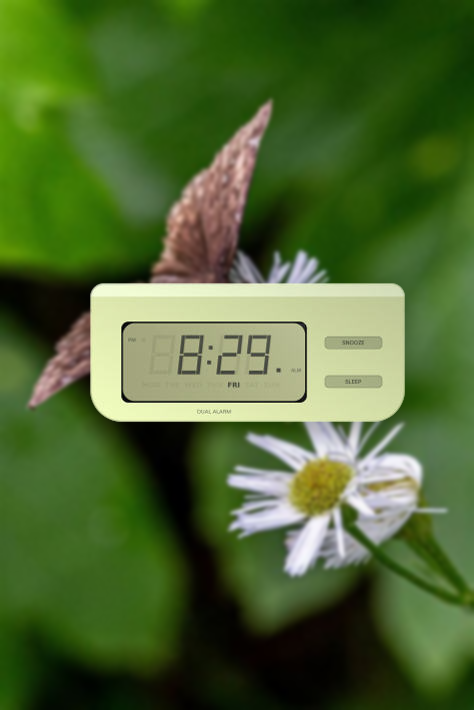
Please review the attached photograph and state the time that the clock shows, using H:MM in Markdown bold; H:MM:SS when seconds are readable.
**8:29**
